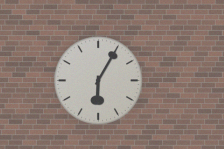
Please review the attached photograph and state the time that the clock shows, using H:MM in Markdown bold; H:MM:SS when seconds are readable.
**6:05**
